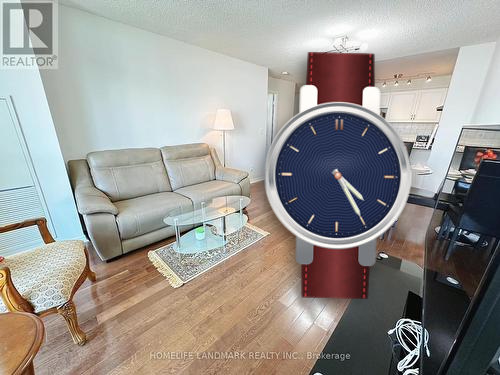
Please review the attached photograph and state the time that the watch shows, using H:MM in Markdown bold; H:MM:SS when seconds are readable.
**4:25**
